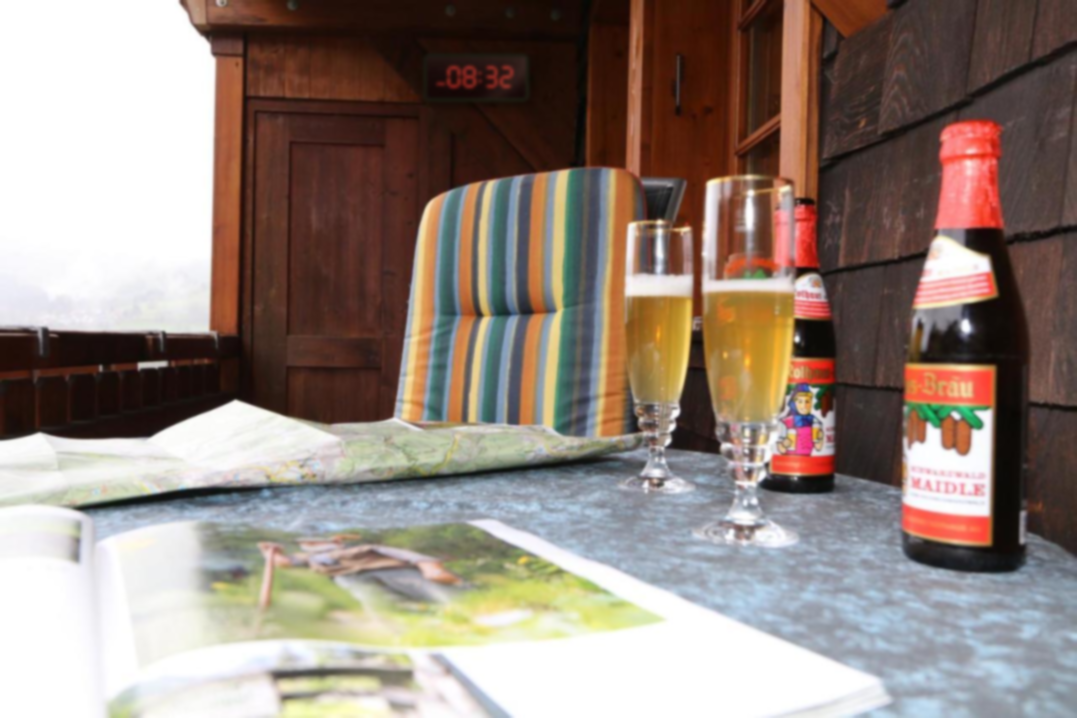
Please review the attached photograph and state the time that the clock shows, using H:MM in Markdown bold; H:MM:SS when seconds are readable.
**8:32**
